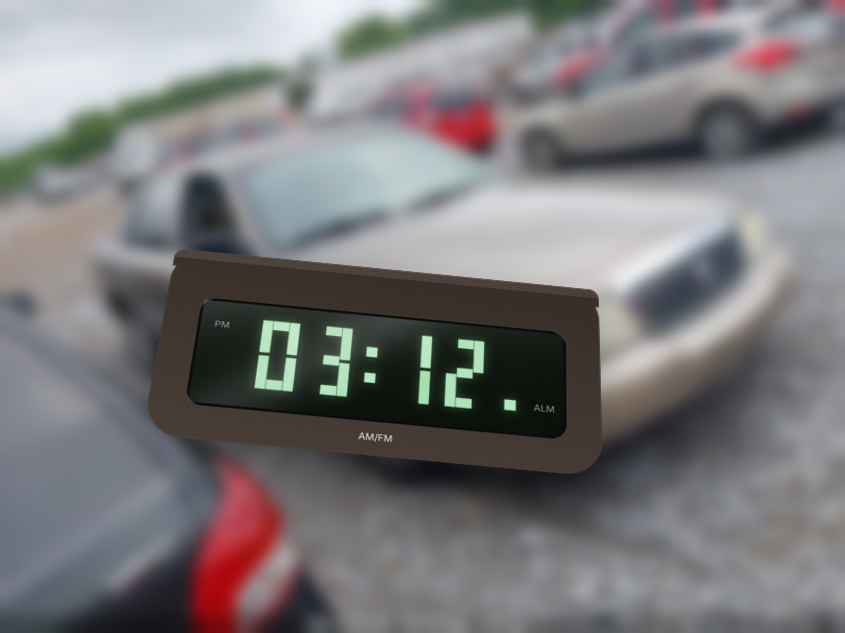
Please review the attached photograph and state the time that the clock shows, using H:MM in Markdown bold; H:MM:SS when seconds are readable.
**3:12**
